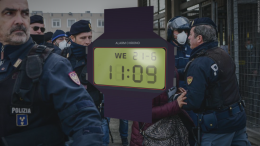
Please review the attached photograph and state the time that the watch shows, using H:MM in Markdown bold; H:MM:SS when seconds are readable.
**11:09**
